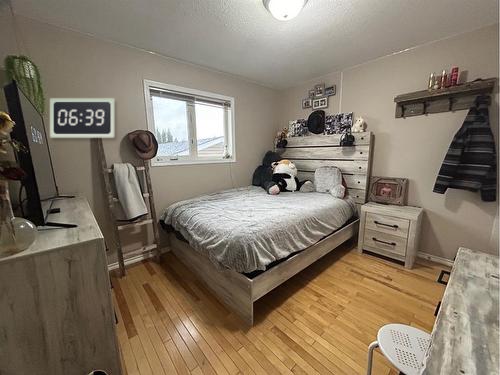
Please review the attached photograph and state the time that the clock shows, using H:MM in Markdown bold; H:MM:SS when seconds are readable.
**6:39**
